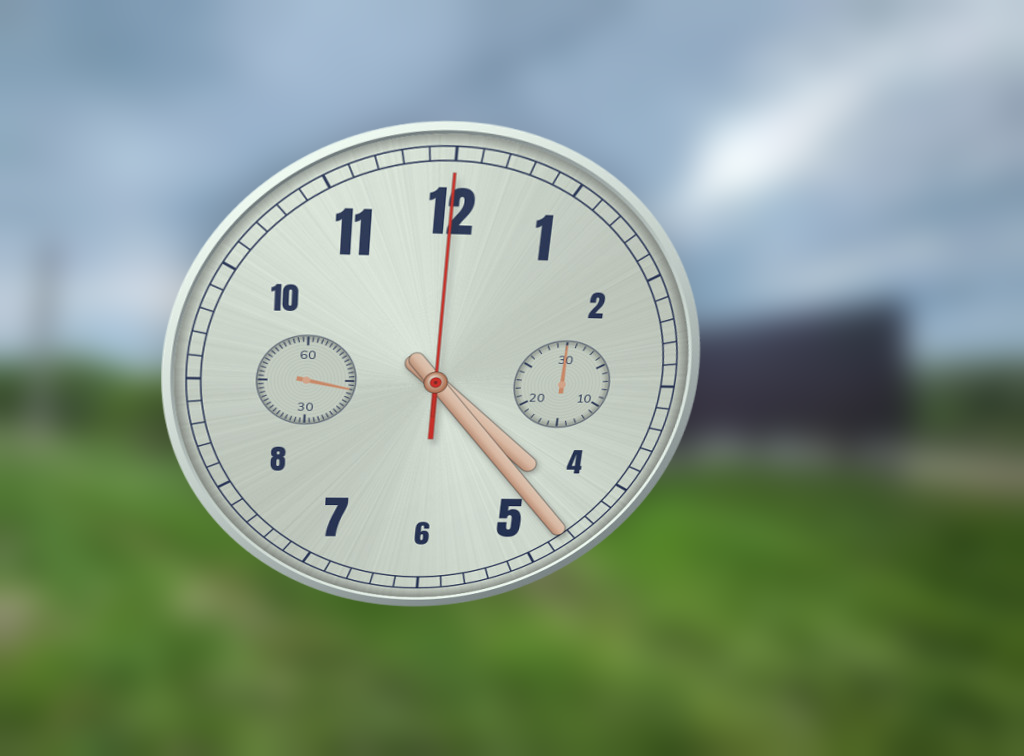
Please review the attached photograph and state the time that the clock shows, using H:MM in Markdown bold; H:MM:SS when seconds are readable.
**4:23:17**
